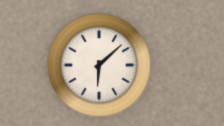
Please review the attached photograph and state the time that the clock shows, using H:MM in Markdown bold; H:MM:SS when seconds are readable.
**6:08**
